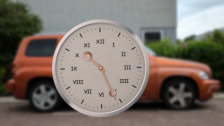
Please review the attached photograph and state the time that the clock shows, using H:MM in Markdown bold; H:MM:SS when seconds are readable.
**10:26**
